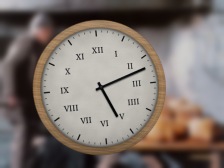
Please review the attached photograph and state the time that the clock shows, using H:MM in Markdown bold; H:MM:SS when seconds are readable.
**5:12**
